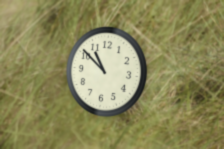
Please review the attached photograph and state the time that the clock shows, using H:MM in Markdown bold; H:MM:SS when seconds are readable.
**10:51**
